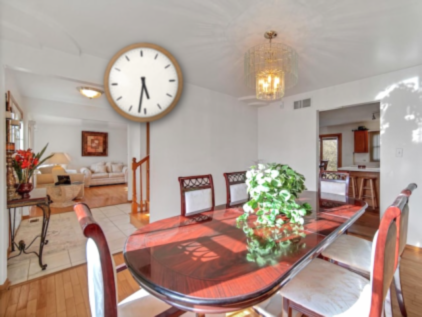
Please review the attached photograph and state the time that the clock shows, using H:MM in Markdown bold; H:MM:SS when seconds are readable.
**5:32**
